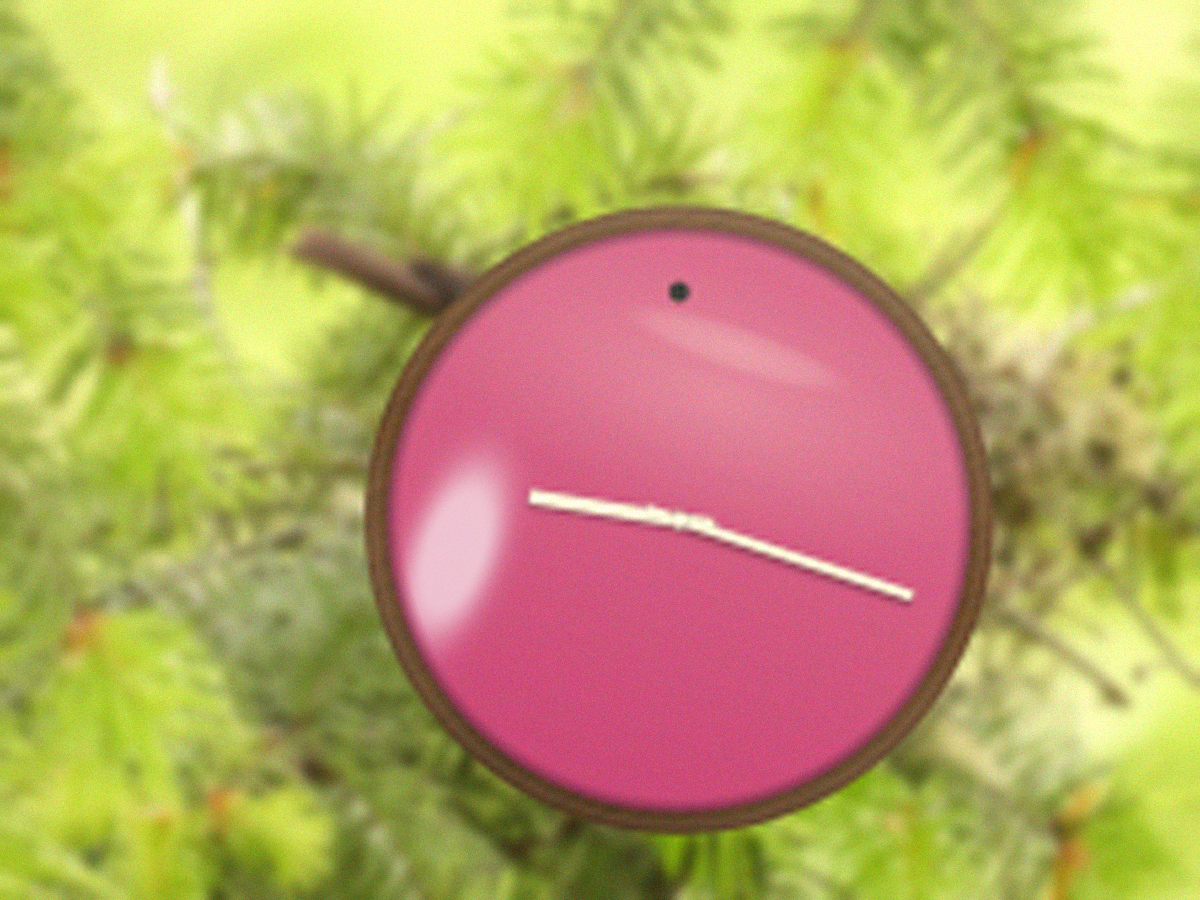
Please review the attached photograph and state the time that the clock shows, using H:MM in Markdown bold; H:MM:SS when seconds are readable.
**9:18**
